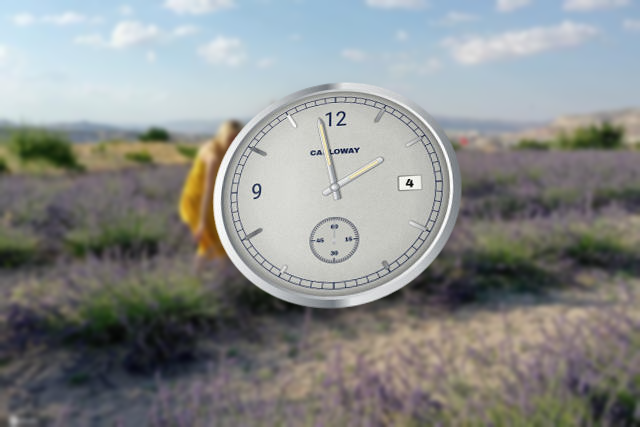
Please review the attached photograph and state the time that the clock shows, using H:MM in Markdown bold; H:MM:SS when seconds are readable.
**1:58**
